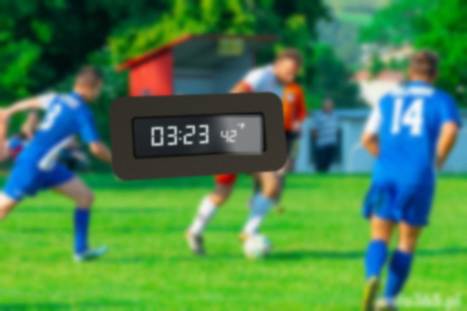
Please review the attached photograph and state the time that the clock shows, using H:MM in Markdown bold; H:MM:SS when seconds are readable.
**3:23**
